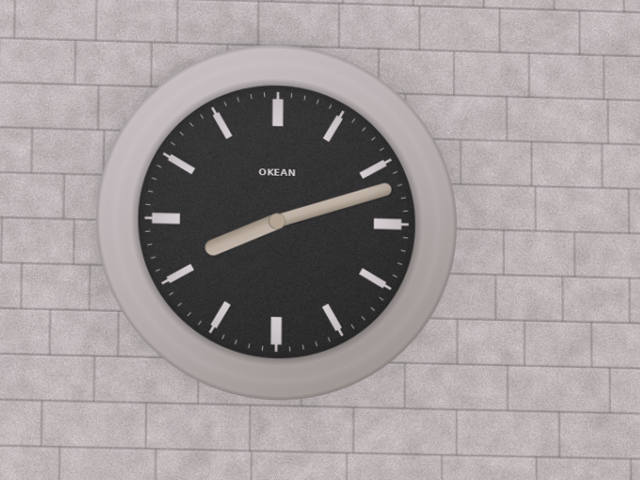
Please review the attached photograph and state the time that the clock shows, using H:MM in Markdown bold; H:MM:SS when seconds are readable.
**8:12**
